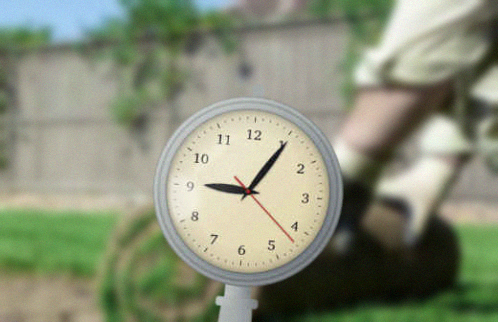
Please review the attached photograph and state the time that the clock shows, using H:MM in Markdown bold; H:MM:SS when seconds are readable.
**9:05:22**
